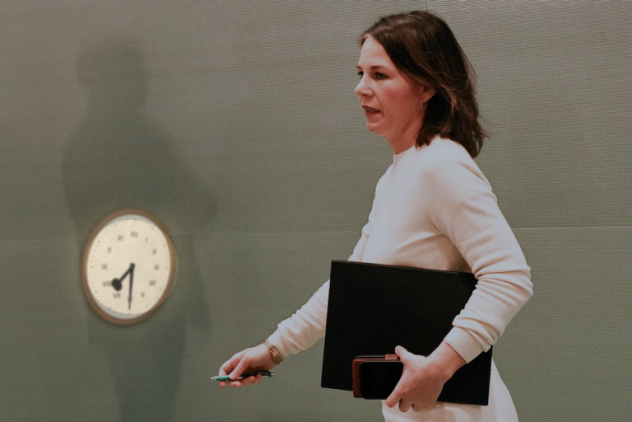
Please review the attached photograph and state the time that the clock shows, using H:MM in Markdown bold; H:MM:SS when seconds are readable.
**7:30**
